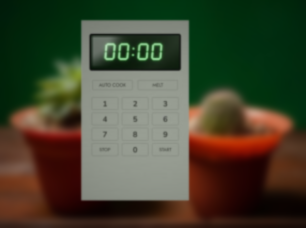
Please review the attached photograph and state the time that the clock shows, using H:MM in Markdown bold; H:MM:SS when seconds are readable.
**0:00**
